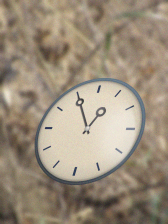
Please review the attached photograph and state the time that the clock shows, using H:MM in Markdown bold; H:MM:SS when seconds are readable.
**12:55**
